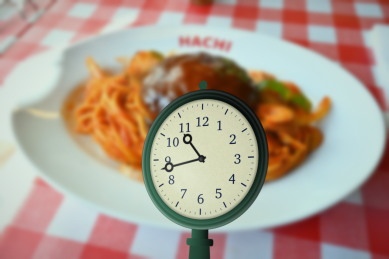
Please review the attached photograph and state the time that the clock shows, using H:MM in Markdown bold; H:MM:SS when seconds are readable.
**10:43**
